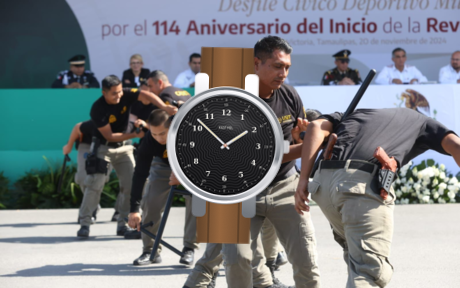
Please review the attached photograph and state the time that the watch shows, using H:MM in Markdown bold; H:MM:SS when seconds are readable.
**1:52**
